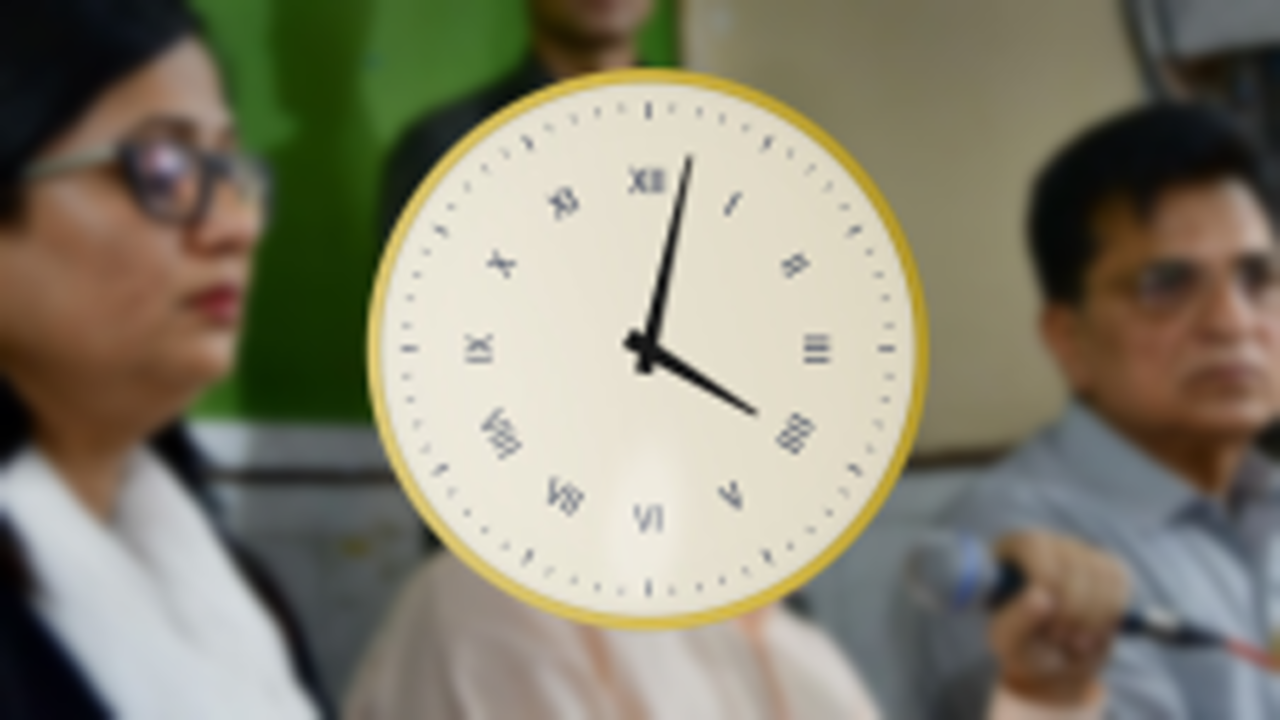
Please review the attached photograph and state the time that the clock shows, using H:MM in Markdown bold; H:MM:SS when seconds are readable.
**4:02**
